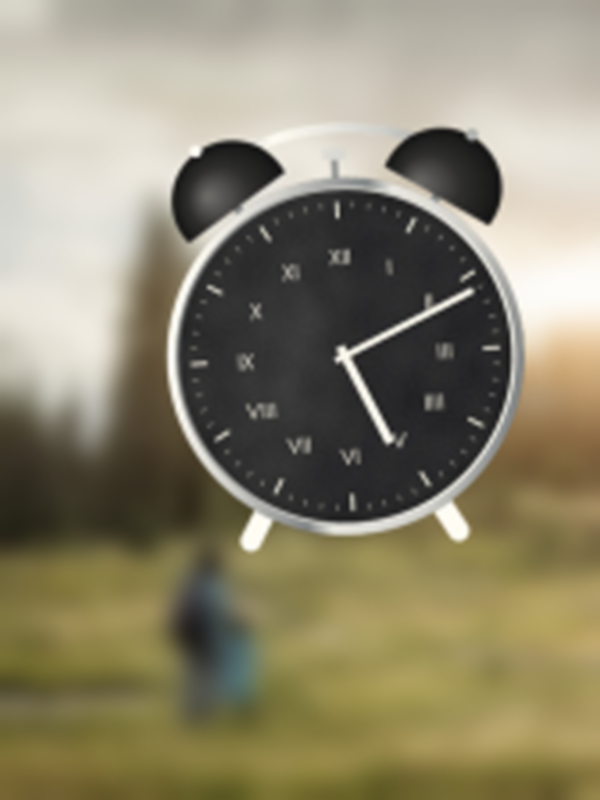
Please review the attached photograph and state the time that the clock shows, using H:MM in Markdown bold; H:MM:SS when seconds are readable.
**5:11**
